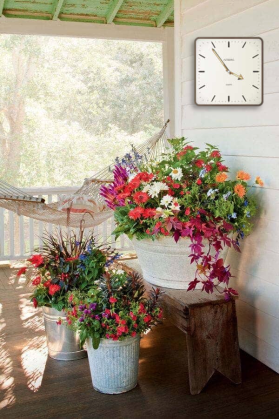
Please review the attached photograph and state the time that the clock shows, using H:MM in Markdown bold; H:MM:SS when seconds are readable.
**3:54**
